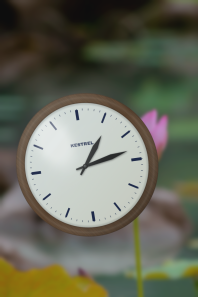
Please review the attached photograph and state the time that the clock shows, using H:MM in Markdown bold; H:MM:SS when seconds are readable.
**1:13**
